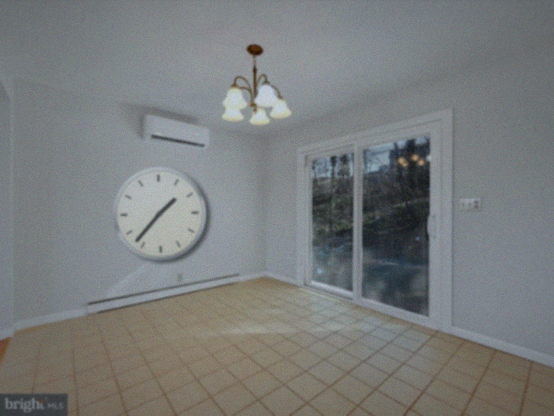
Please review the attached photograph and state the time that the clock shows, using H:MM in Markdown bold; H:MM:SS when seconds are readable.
**1:37**
